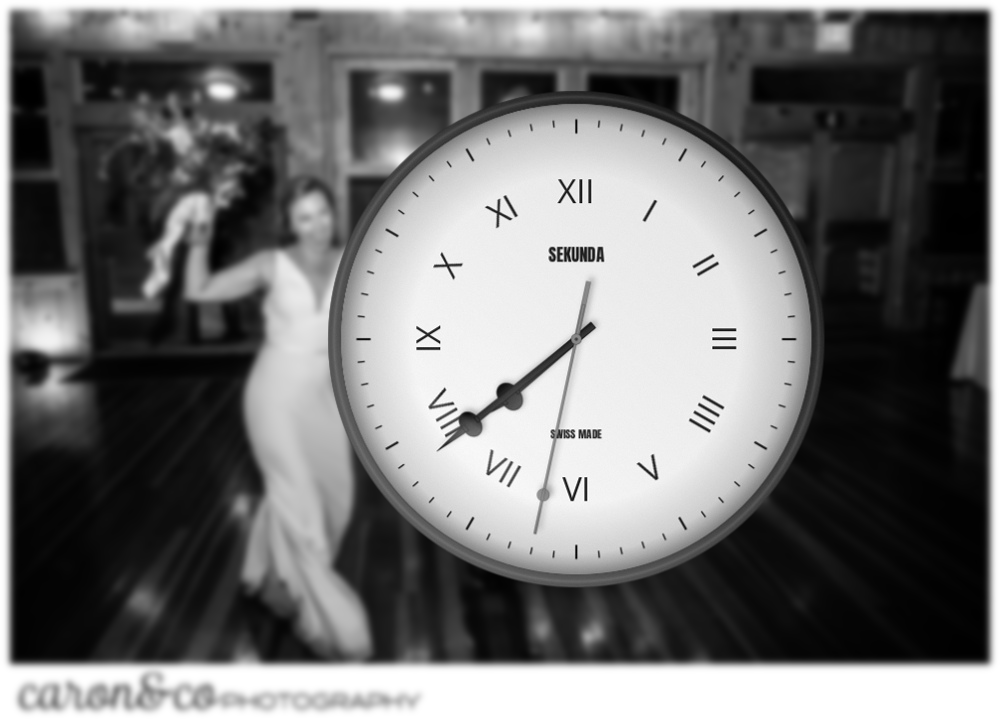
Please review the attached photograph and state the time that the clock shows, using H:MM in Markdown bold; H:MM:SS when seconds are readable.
**7:38:32**
